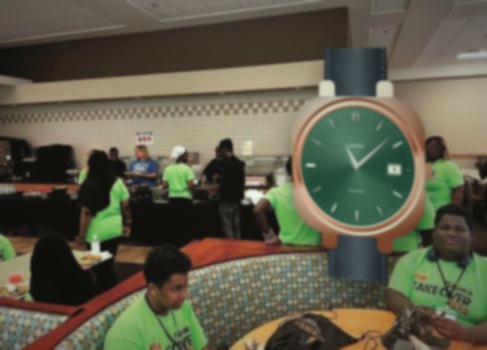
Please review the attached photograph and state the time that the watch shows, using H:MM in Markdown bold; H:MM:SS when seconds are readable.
**11:08**
